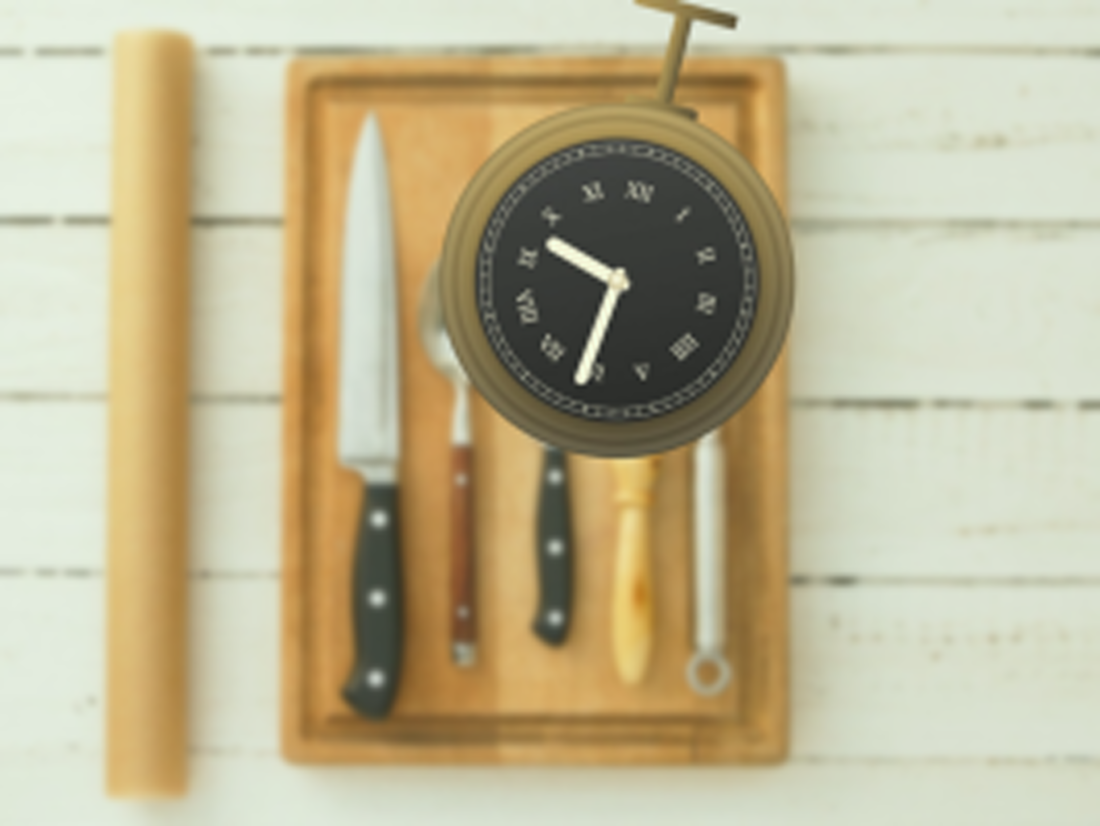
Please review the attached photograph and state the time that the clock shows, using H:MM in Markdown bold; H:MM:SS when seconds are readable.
**9:31**
